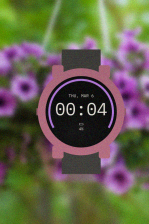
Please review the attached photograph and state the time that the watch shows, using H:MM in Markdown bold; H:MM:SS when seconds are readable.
**0:04**
